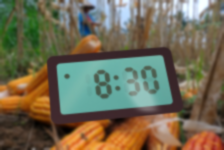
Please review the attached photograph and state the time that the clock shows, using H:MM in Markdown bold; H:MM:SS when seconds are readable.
**8:30**
